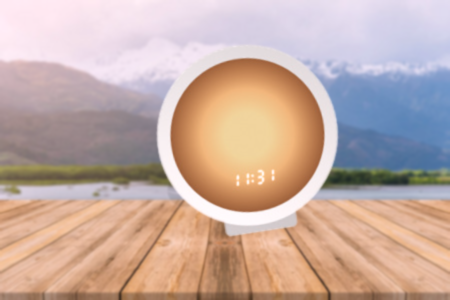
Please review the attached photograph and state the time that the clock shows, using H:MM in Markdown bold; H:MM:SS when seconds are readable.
**11:31**
